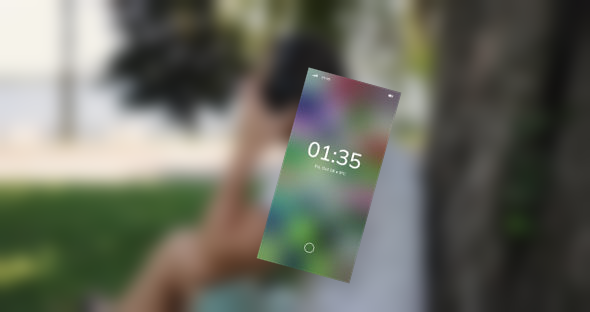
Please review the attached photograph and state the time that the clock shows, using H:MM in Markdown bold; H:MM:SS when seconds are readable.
**1:35**
